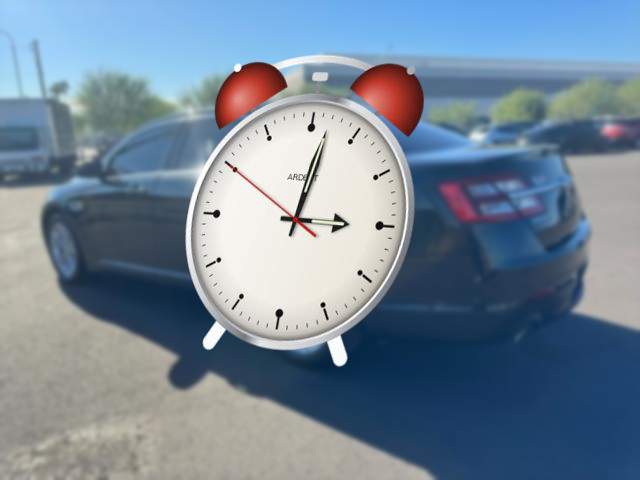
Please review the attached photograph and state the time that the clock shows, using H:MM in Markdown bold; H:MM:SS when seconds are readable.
**3:01:50**
